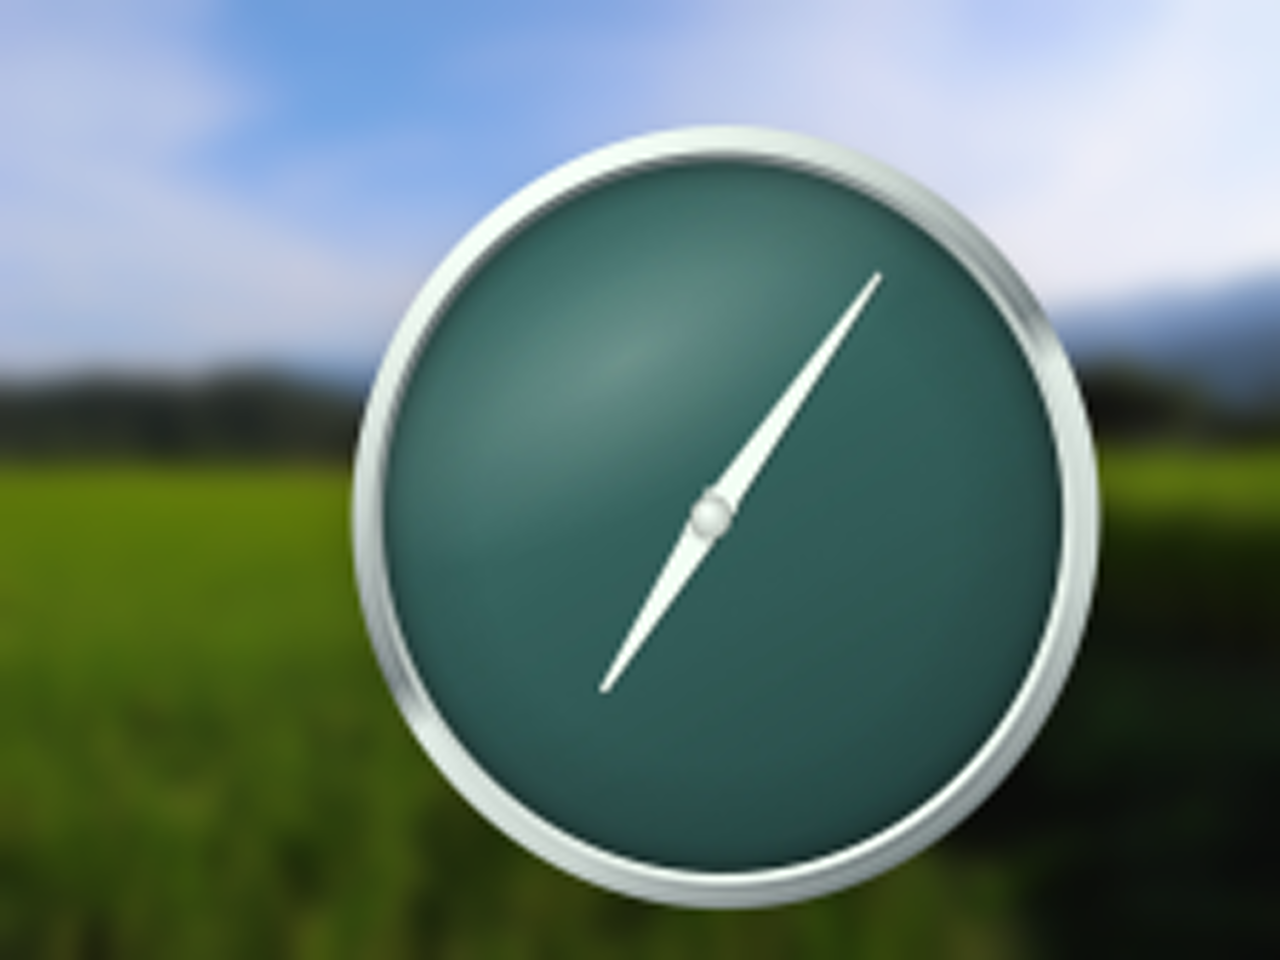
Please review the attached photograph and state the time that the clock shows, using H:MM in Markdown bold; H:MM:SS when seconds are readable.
**7:06**
